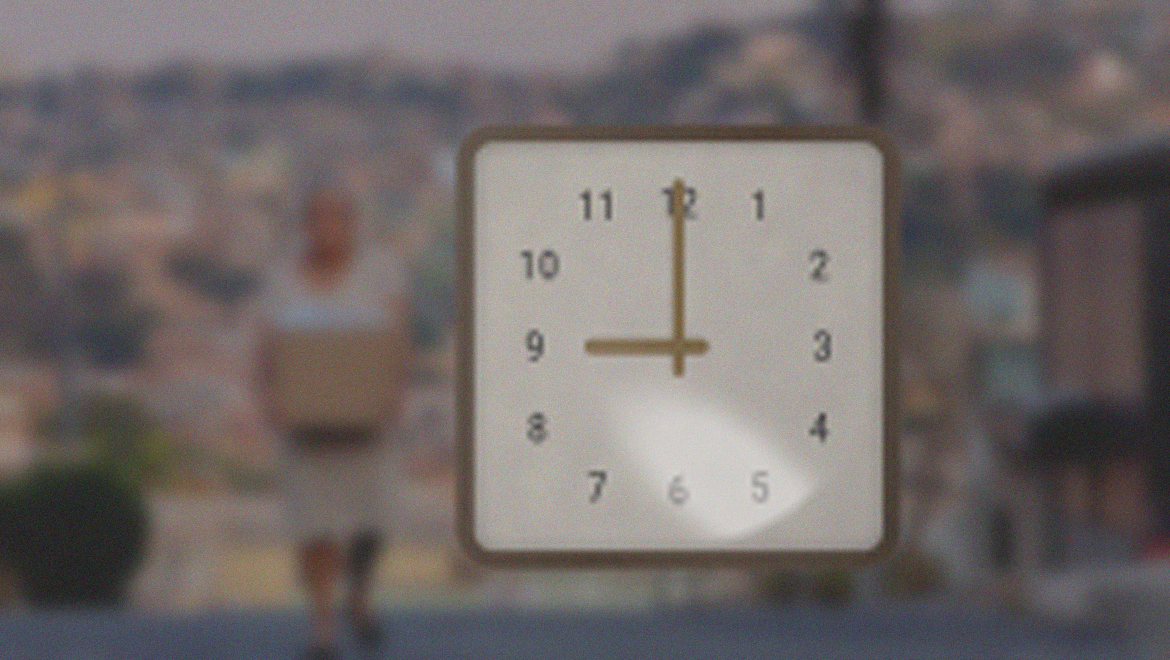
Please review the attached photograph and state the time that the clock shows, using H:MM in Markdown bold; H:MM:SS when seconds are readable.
**9:00**
